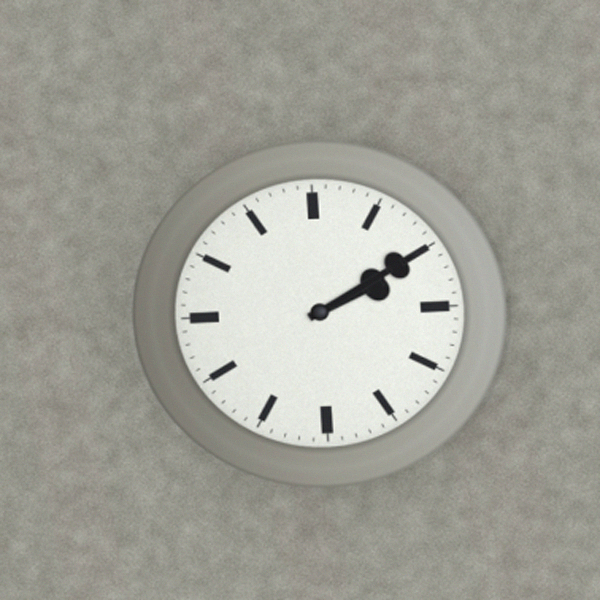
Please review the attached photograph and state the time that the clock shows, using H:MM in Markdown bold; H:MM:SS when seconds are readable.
**2:10**
